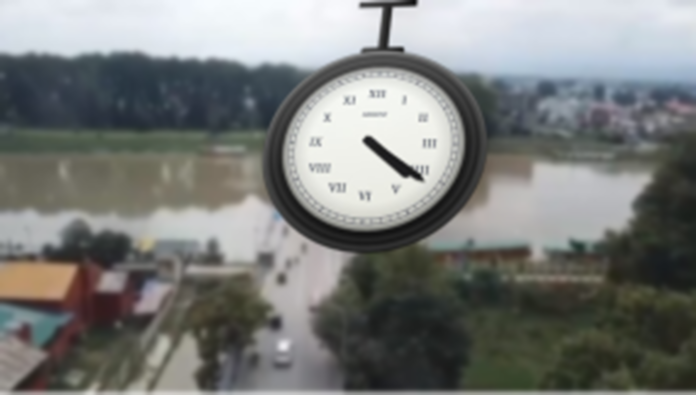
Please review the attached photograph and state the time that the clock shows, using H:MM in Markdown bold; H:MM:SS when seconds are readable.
**4:21**
